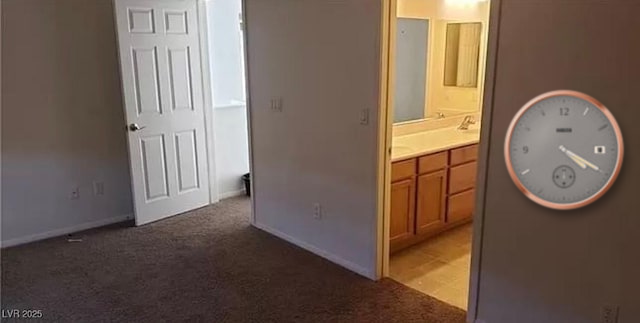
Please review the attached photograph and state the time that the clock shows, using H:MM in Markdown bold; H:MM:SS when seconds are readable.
**4:20**
